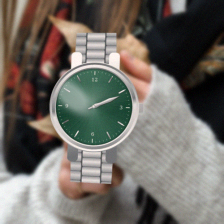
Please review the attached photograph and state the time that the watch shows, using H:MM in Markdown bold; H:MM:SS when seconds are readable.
**2:11**
